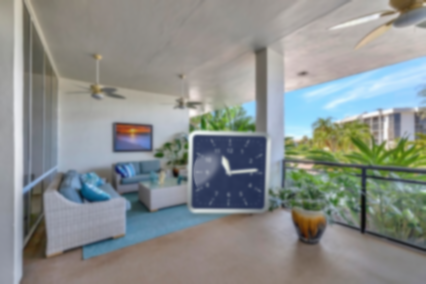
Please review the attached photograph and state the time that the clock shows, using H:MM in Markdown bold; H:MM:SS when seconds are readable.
**11:14**
